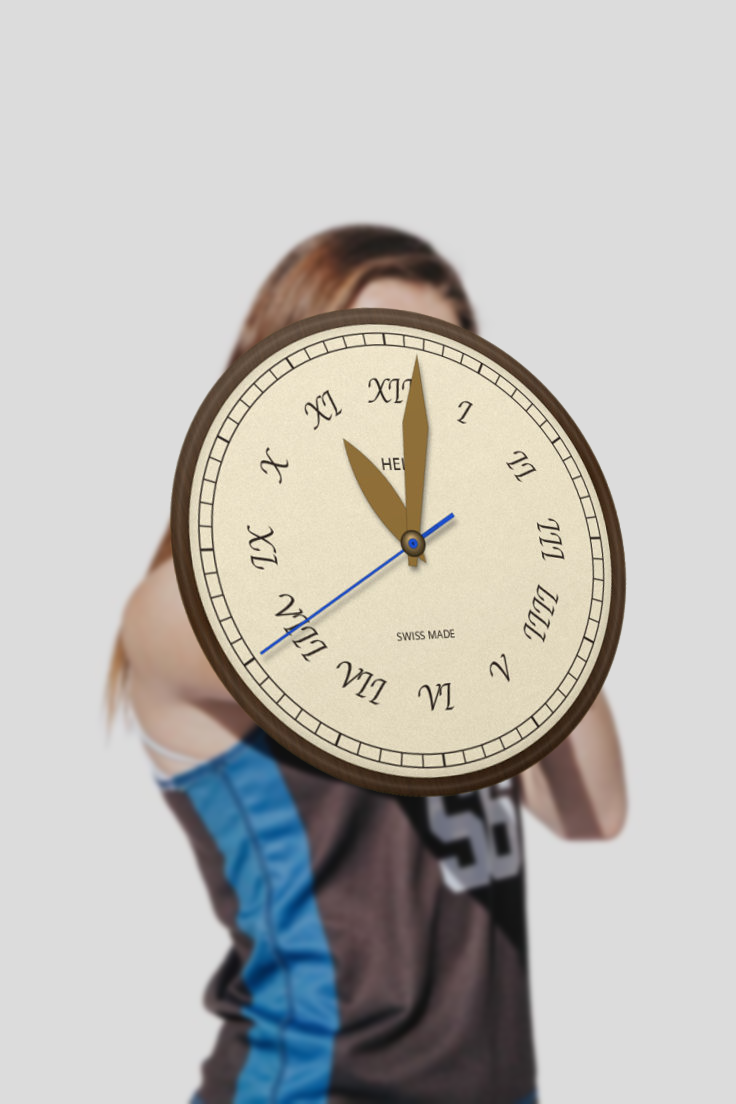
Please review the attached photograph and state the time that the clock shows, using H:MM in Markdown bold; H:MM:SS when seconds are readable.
**11:01:40**
